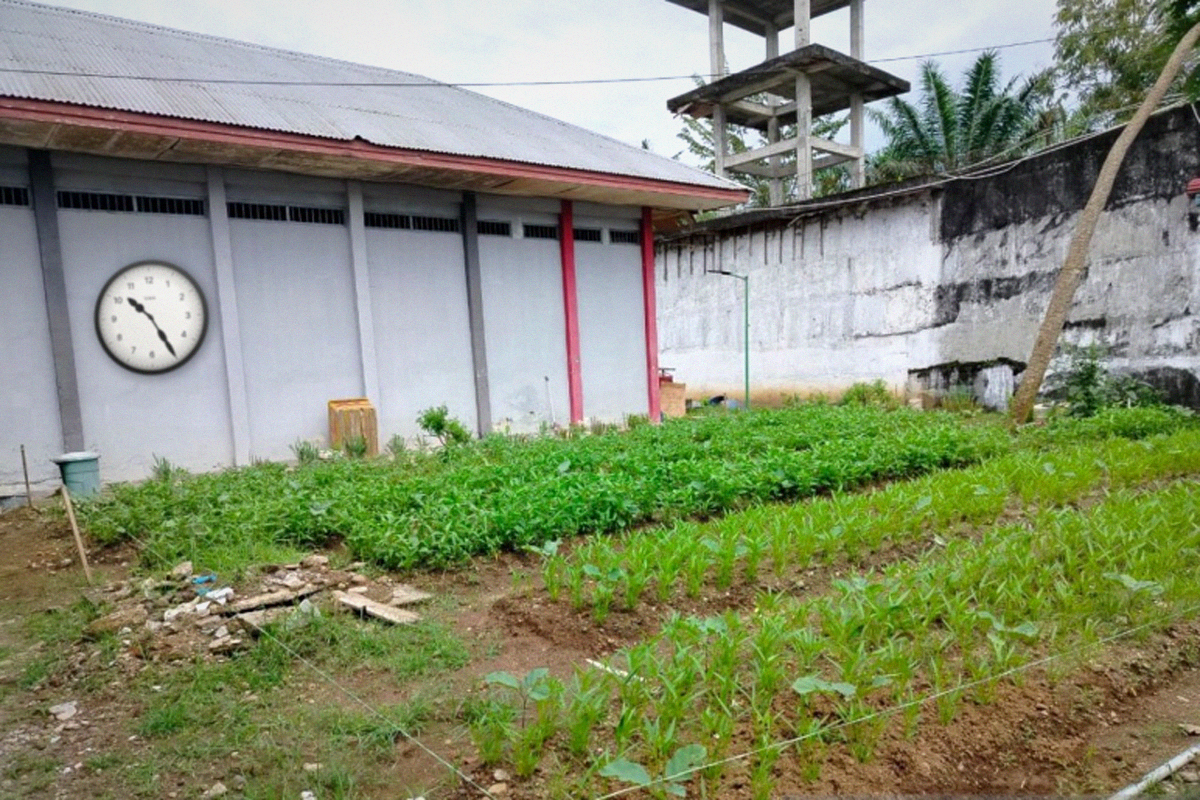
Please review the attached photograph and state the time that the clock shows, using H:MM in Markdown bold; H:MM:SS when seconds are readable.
**10:25**
